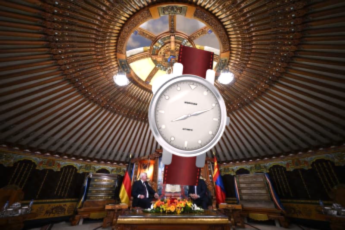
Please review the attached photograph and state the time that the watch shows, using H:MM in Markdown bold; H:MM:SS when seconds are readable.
**8:11**
